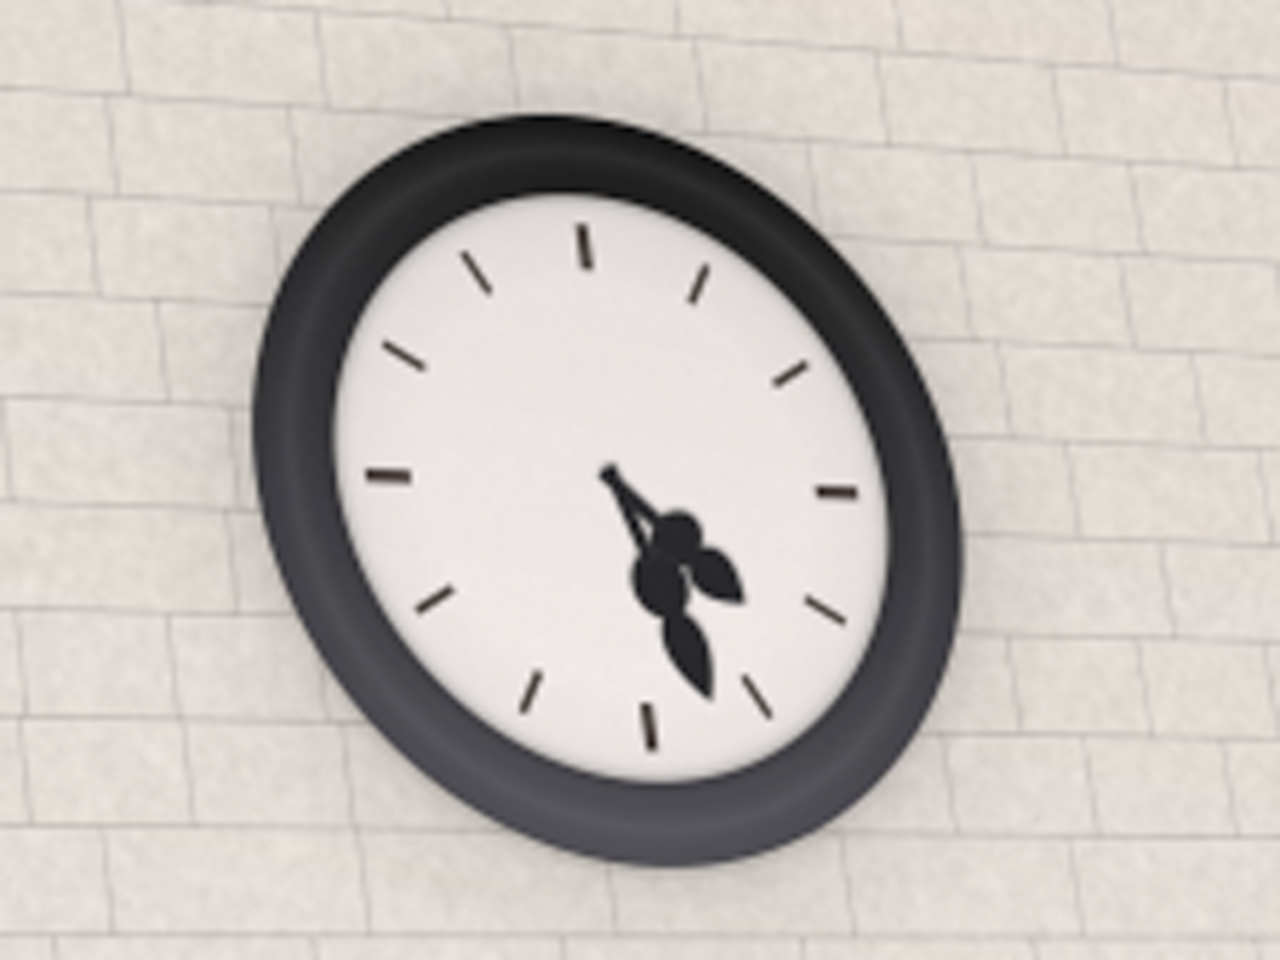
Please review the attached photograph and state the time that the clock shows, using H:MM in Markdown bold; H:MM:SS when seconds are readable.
**4:27**
